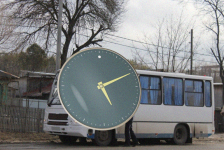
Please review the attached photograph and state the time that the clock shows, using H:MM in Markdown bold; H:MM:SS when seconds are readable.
**5:11**
